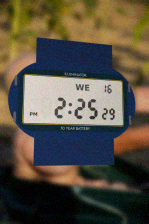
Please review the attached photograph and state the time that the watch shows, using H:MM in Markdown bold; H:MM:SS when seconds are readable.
**2:25:29**
